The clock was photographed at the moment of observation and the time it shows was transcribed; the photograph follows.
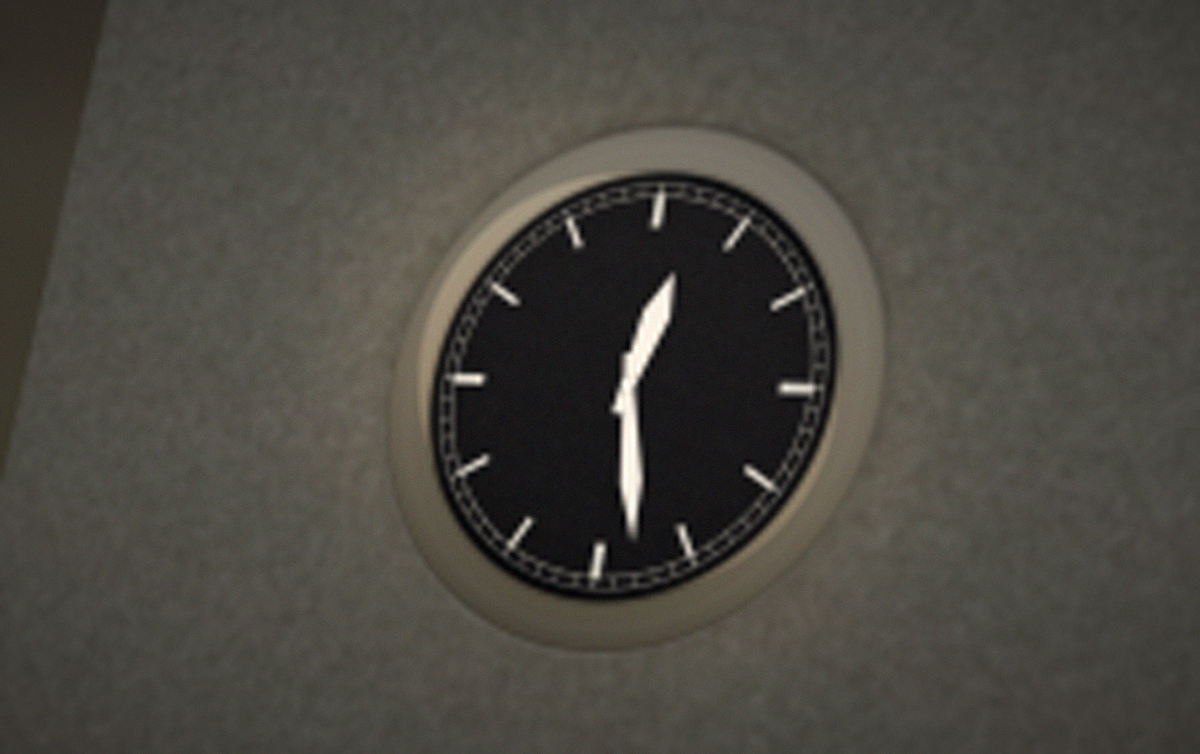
12:28
